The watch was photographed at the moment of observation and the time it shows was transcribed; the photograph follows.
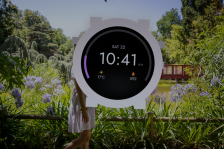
10:41
